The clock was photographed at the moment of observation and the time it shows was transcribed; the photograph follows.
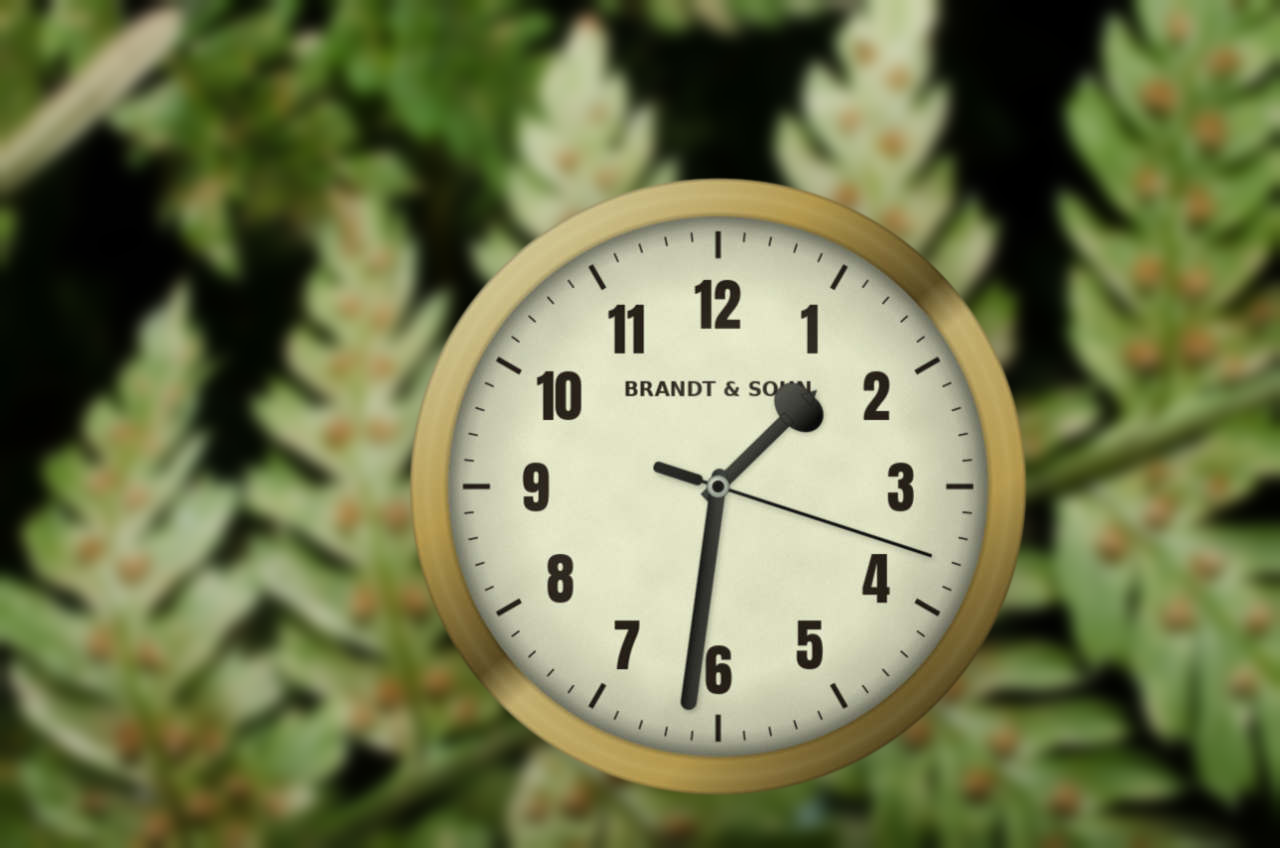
1:31:18
